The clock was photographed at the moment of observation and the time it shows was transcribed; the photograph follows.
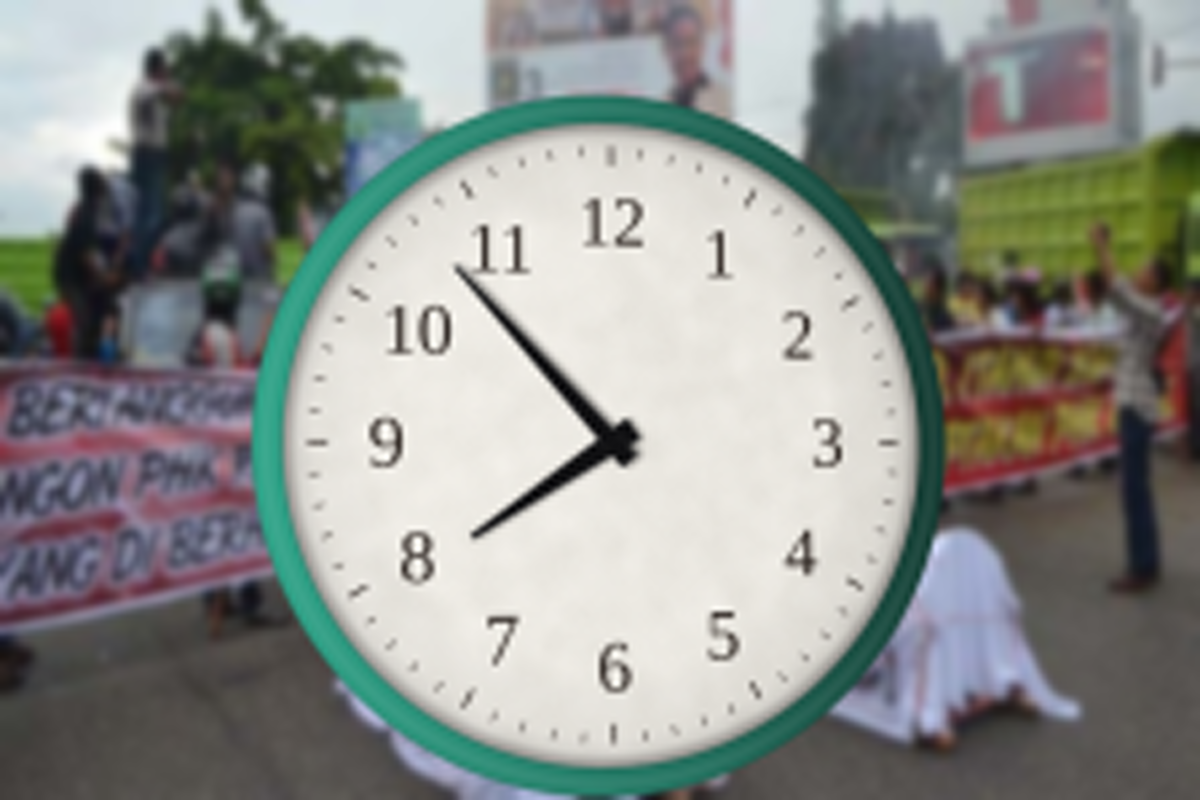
7:53
